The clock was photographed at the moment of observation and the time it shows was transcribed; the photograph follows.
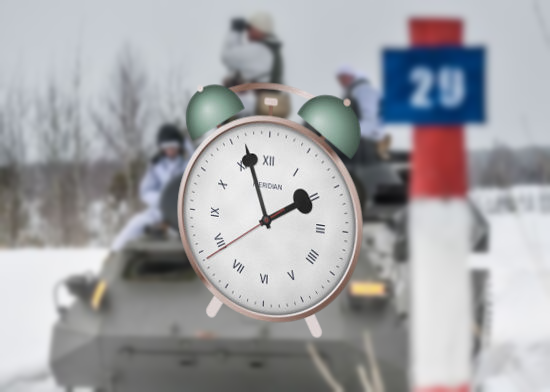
1:56:39
